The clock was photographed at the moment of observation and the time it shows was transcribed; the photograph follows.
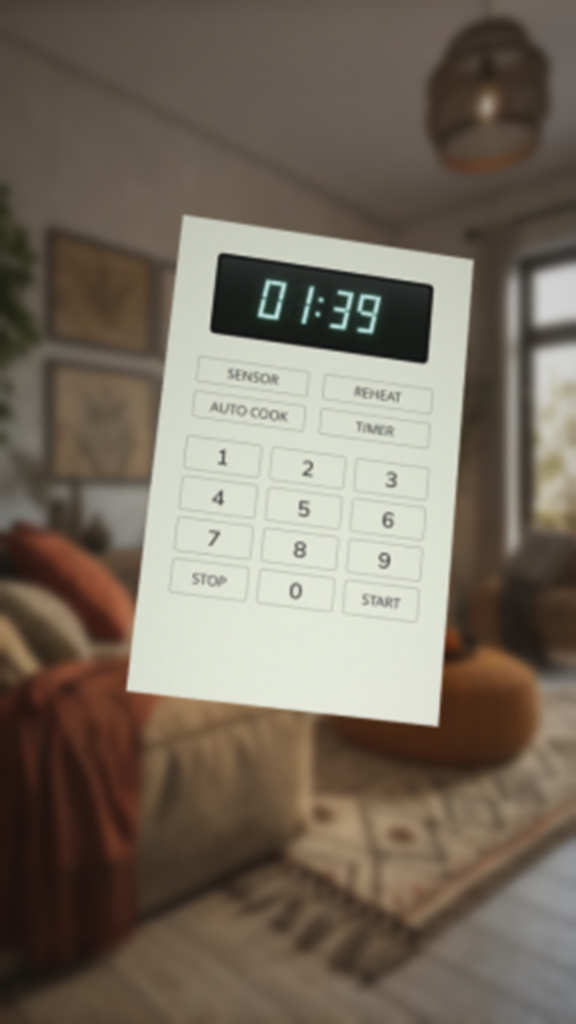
1:39
